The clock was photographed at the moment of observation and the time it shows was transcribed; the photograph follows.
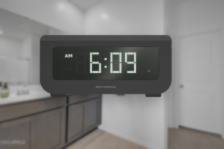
6:09
